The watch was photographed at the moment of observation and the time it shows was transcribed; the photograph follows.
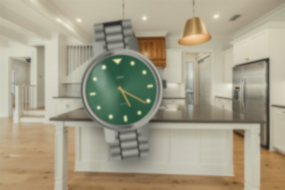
5:21
